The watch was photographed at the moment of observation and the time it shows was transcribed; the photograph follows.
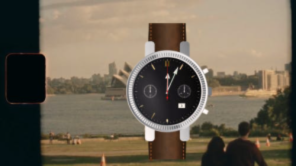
12:04
